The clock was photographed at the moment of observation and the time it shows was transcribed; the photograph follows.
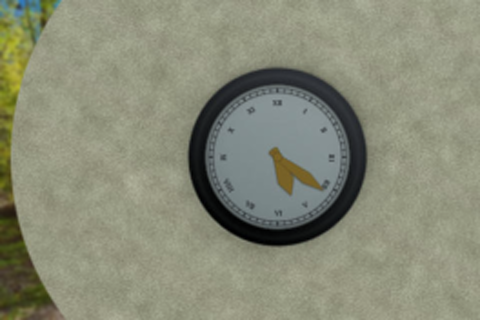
5:21
